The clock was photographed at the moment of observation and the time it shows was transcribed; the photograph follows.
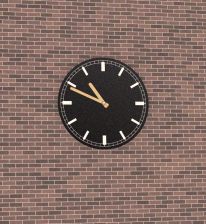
10:49
